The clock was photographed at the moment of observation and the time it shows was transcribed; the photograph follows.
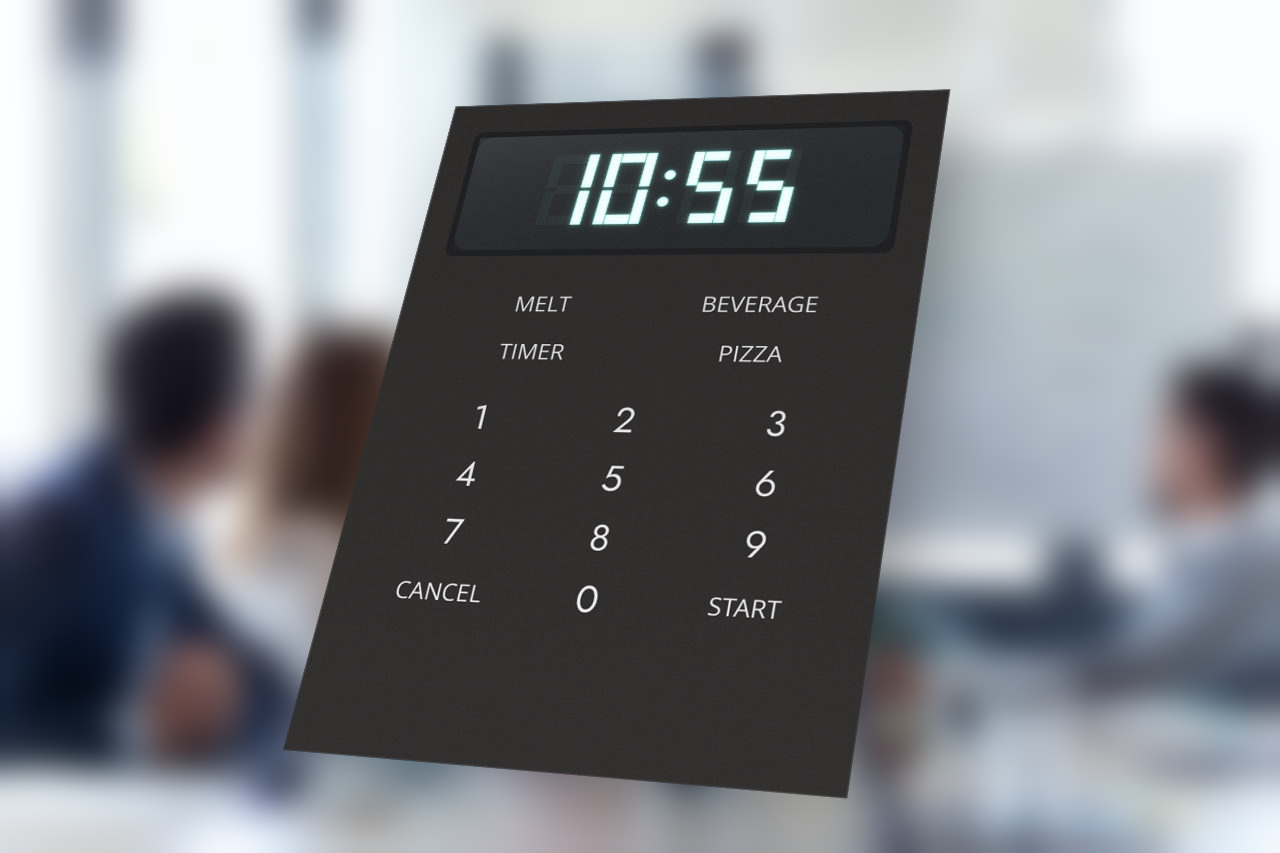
10:55
